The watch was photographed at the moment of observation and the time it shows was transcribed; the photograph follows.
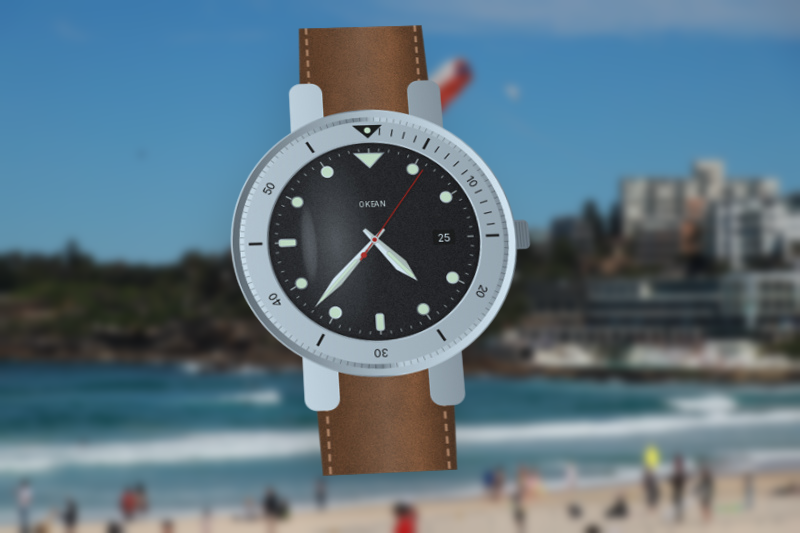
4:37:06
